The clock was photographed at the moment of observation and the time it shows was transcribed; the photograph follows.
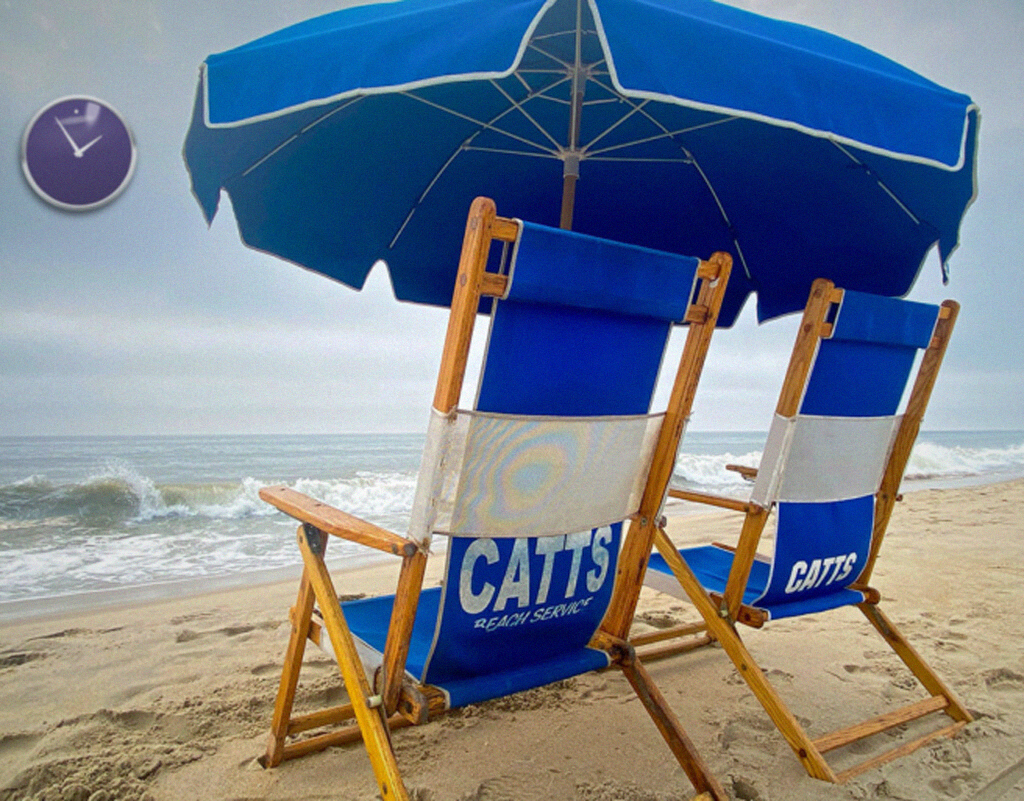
1:55
